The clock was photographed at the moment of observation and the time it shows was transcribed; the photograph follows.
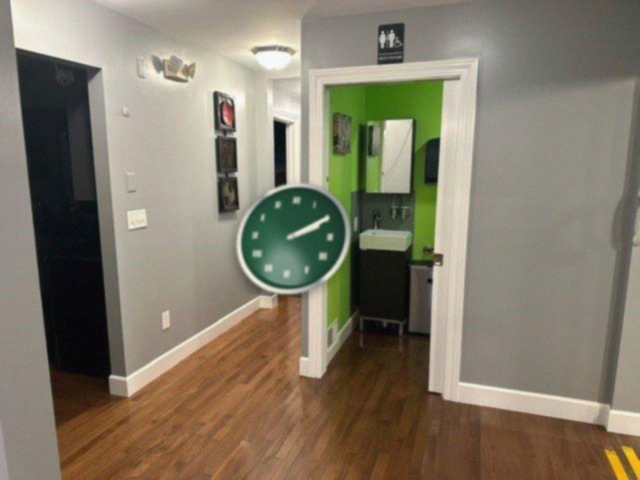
2:10
